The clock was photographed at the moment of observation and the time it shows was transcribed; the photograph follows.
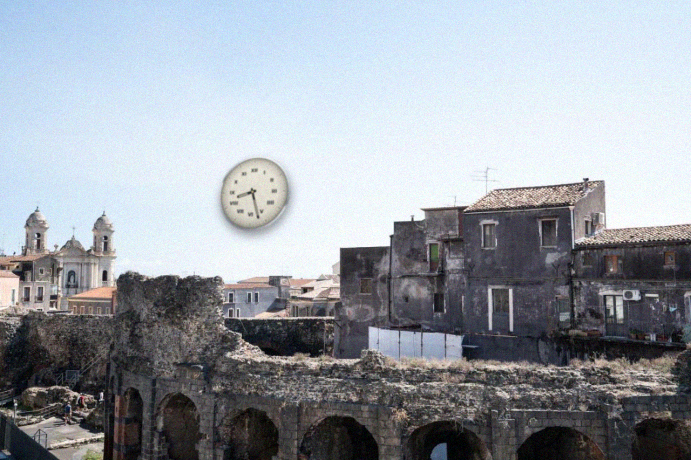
8:27
